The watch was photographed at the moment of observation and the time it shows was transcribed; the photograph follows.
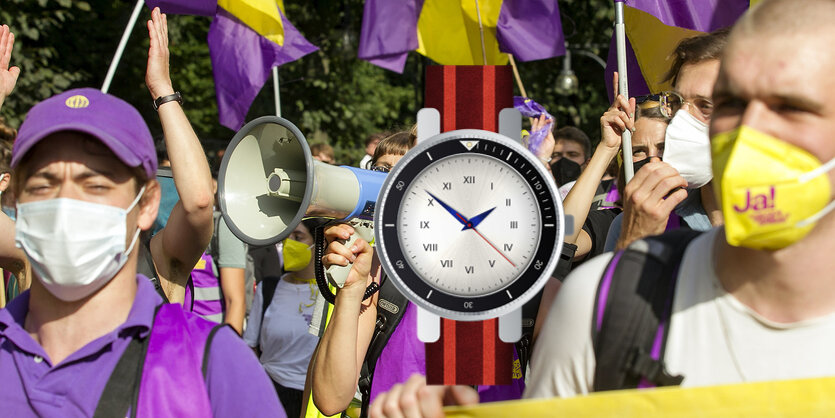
1:51:22
